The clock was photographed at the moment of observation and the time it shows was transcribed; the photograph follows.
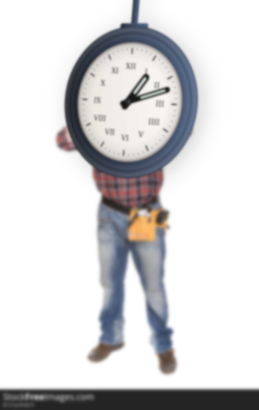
1:12
